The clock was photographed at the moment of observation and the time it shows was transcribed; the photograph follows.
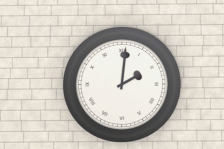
2:01
